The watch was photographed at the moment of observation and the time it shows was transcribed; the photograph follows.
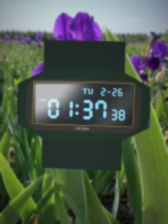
1:37:38
